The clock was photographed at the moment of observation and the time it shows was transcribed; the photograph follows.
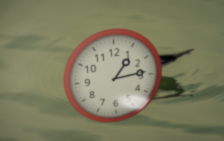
1:14
